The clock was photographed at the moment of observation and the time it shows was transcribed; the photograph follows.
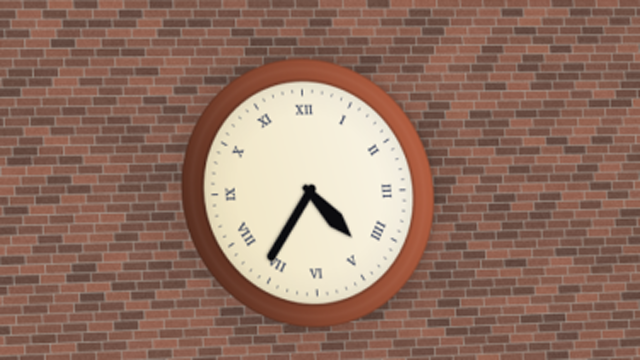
4:36
